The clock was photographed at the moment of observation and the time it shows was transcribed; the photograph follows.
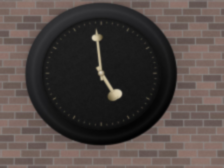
4:59
